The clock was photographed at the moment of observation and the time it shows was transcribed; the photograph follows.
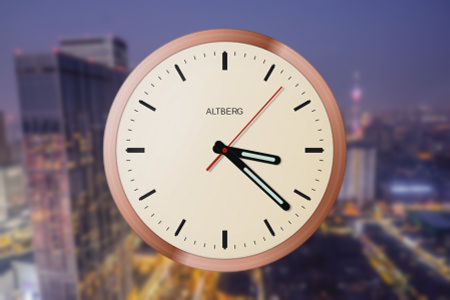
3:22:07
